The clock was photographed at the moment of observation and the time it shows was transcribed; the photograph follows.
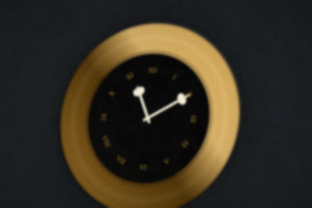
11:10
